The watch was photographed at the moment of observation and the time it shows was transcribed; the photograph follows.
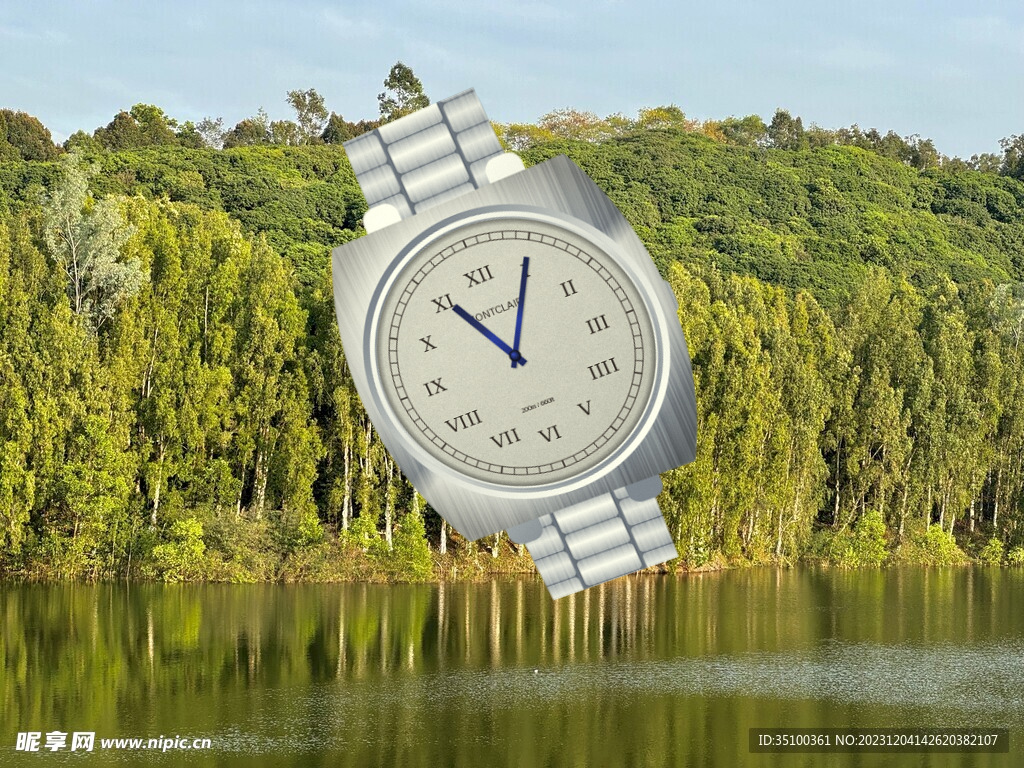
11:05
